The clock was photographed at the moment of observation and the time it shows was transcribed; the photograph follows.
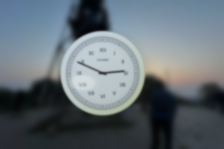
2:49
